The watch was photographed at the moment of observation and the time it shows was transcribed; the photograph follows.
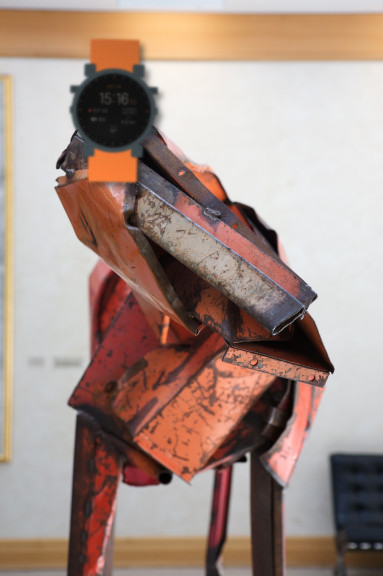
15:16
